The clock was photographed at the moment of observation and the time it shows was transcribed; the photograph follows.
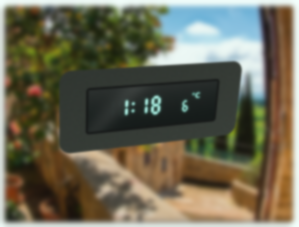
1:18
